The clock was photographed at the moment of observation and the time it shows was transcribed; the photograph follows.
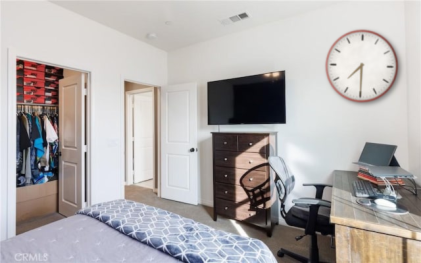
7:30
